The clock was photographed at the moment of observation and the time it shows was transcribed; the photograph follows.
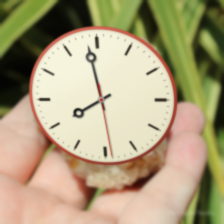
7:58:29
